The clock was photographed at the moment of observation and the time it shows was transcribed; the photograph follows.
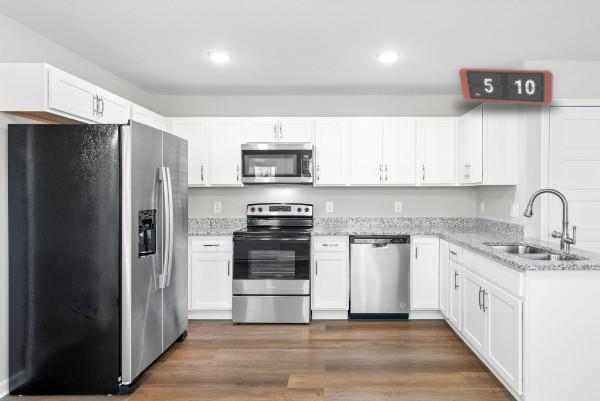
5:10
